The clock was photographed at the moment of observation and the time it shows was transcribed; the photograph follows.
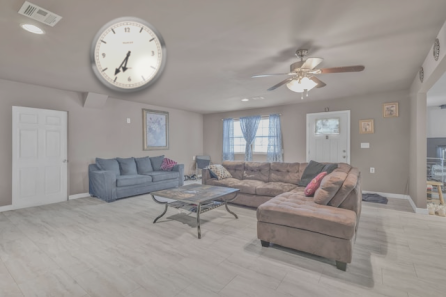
6:36
